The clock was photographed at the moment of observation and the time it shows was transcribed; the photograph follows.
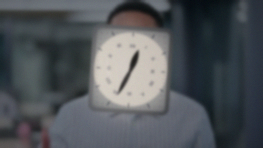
12:34
